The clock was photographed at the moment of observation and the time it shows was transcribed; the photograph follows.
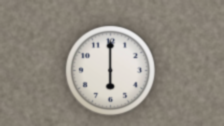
6:00
